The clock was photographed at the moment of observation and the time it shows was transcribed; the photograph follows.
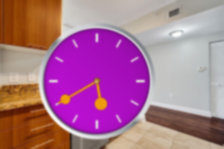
5:40
